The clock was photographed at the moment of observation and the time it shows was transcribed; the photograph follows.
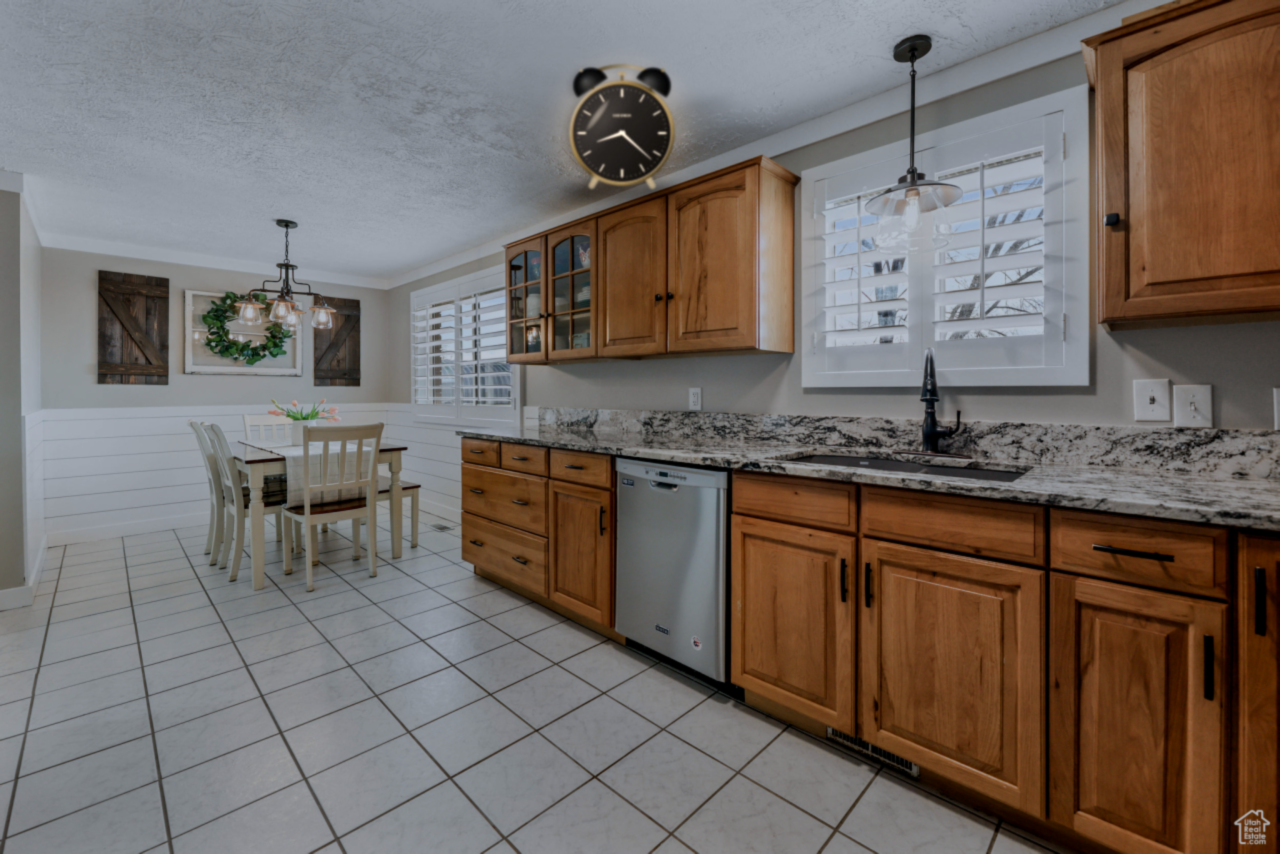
8:22
